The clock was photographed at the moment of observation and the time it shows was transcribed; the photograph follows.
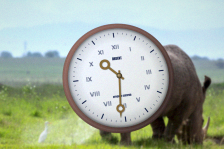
10:31
